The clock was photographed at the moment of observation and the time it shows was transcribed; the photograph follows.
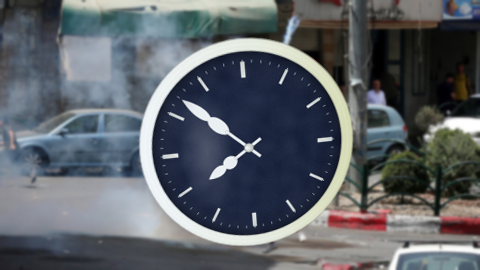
7:52
